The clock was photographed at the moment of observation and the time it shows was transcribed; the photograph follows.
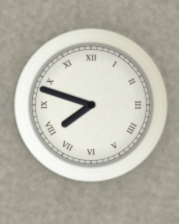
7:48
